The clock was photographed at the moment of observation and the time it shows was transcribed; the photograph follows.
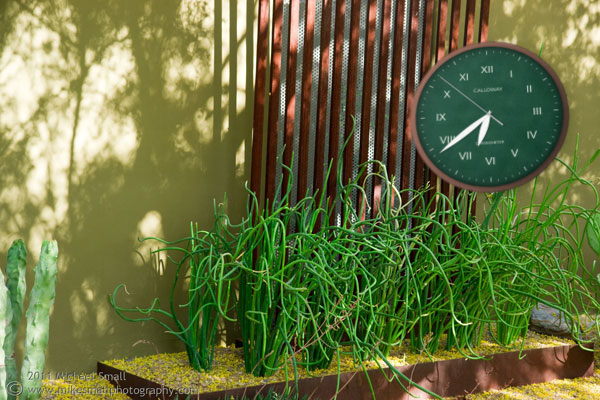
6:38:52
